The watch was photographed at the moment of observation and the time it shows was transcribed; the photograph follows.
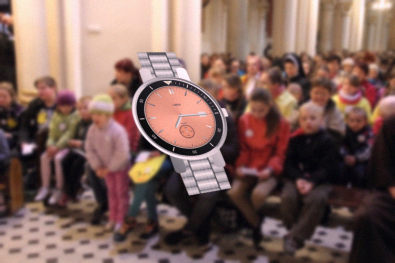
7:15
